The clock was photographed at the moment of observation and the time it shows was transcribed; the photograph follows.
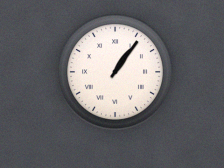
1:06
